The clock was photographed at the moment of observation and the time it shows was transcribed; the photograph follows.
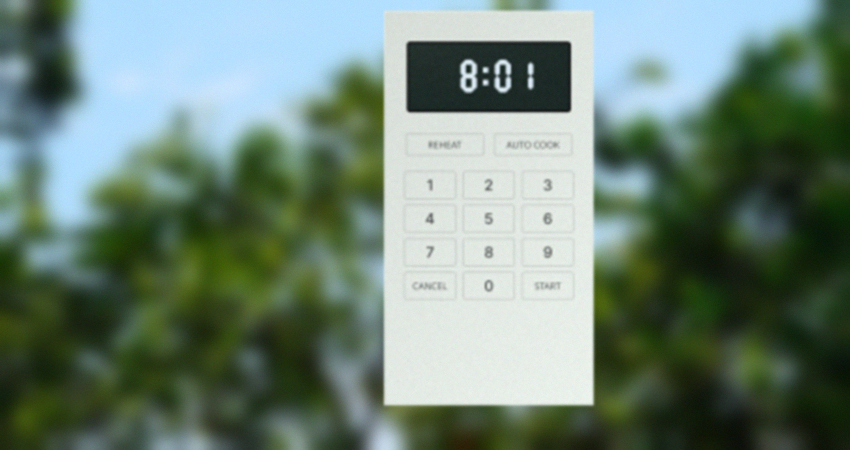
8:01
